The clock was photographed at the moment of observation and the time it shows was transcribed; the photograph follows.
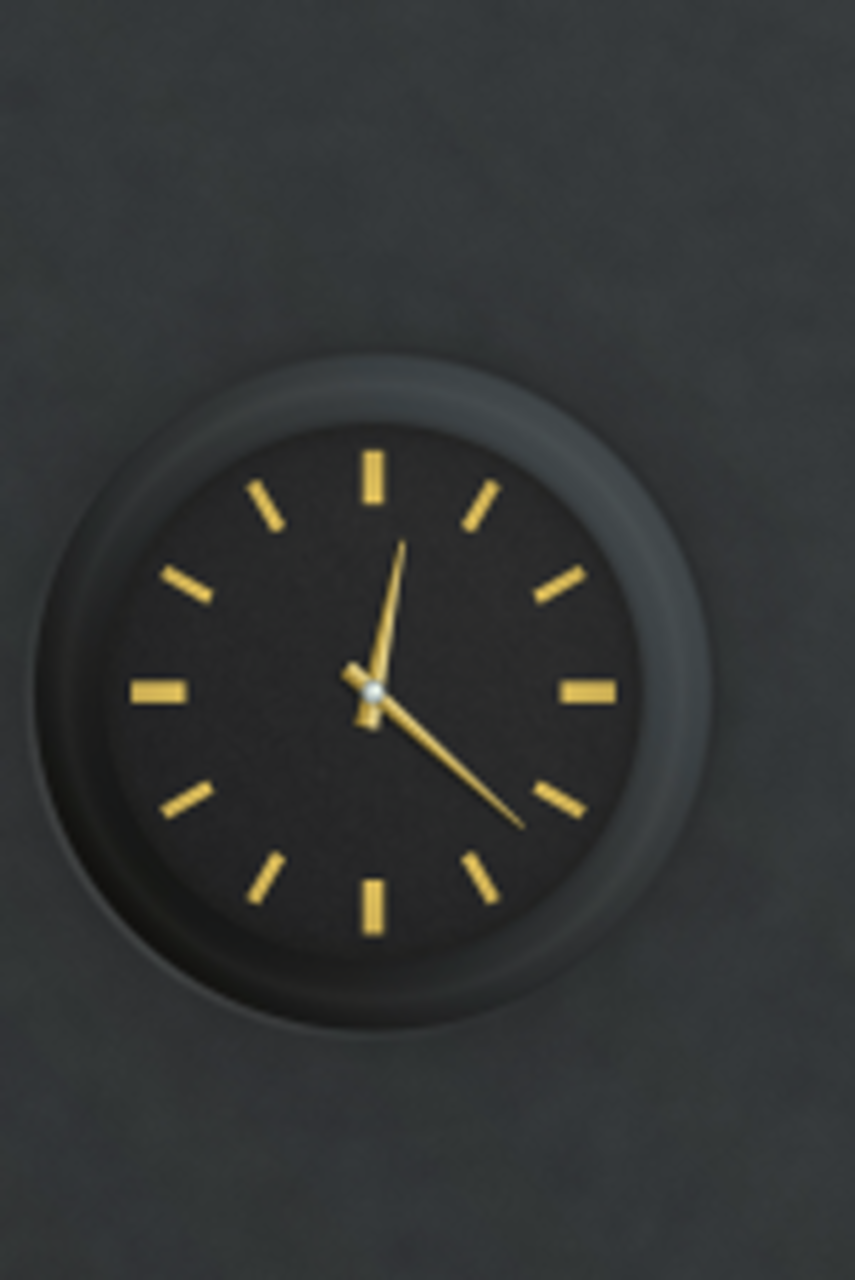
12:22
